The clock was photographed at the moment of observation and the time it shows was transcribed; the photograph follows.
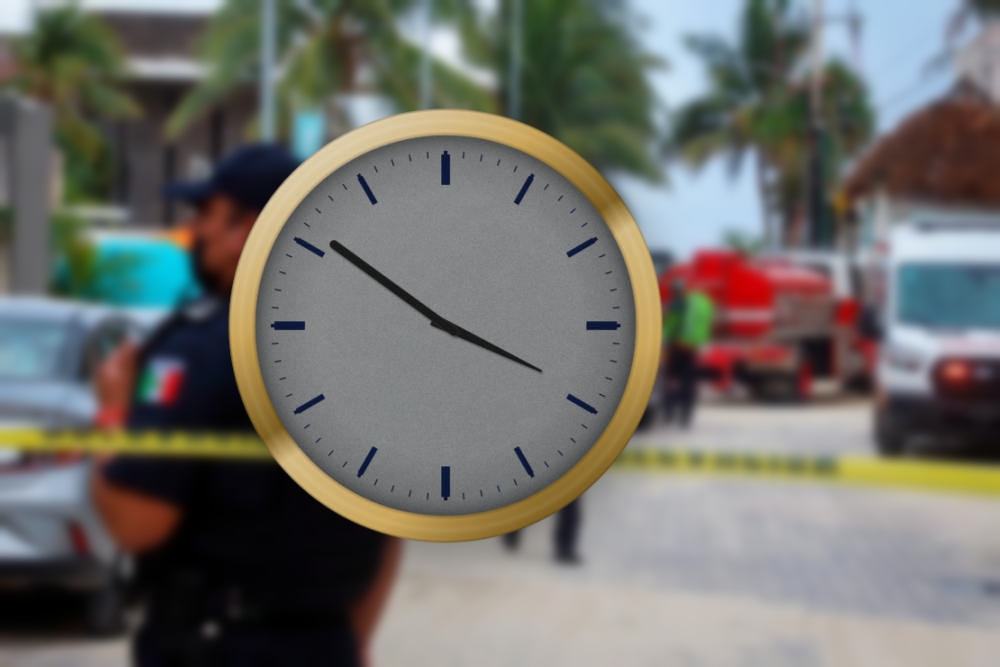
3:51
